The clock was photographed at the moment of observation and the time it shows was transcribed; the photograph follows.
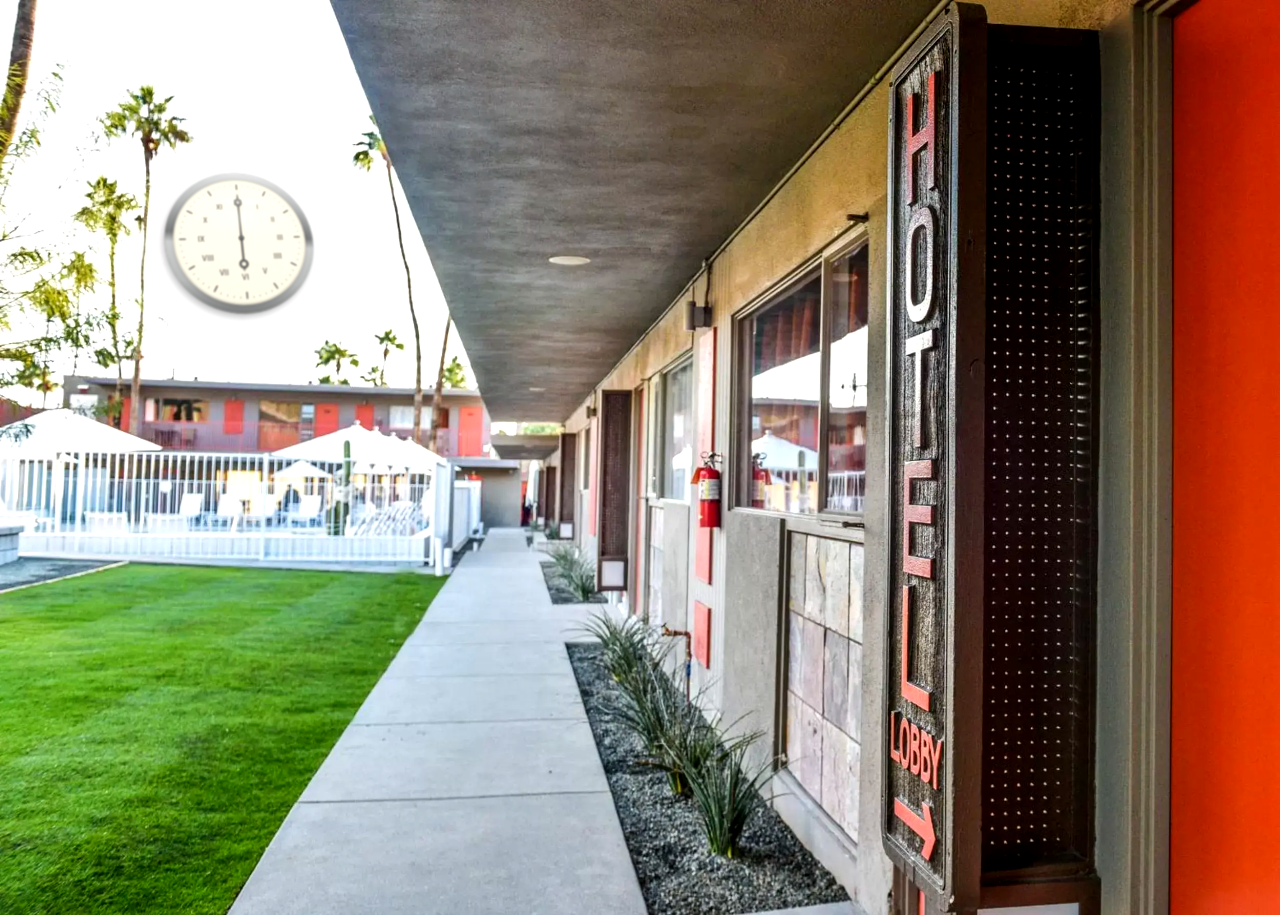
6:00
